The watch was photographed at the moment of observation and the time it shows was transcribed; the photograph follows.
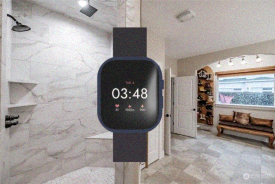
3:48
